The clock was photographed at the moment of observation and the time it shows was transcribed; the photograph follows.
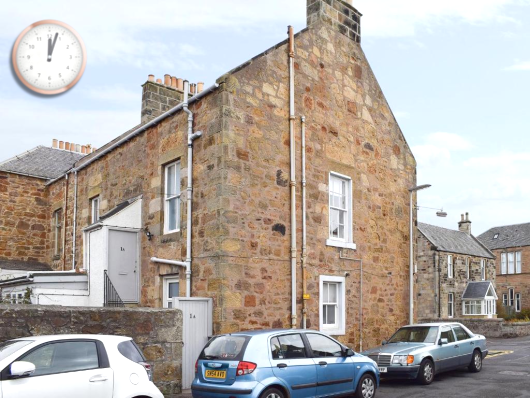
12:03
